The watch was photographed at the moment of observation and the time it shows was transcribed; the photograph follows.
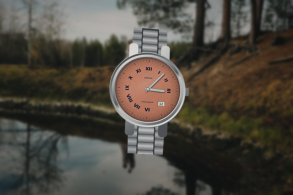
3:07
